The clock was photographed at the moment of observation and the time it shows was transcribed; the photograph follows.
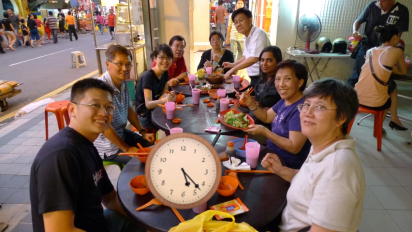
5:23
